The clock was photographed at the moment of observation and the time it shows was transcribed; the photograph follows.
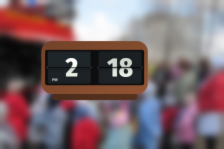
2:18
